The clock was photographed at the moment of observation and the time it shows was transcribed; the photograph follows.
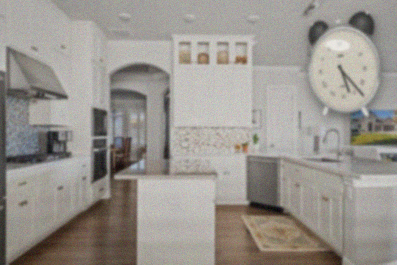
5:23
